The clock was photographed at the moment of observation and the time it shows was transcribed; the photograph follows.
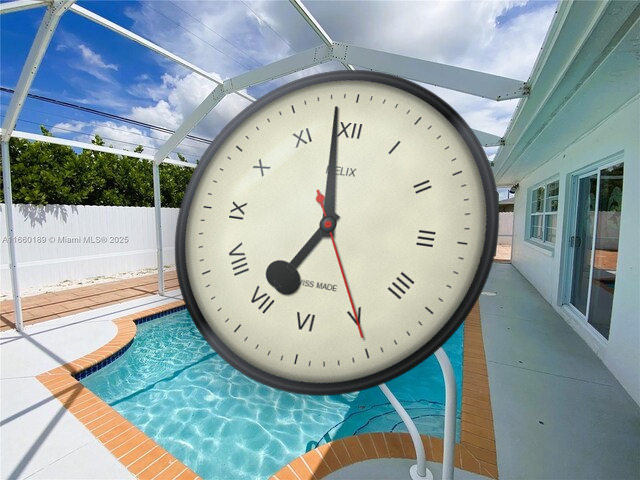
6:58:25
